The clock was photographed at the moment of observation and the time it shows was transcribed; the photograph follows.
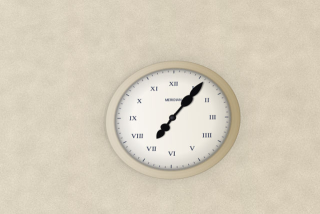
7:06
